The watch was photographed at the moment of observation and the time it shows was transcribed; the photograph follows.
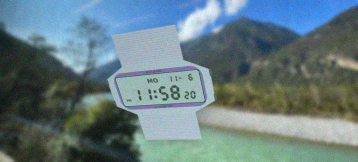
11:58:20
